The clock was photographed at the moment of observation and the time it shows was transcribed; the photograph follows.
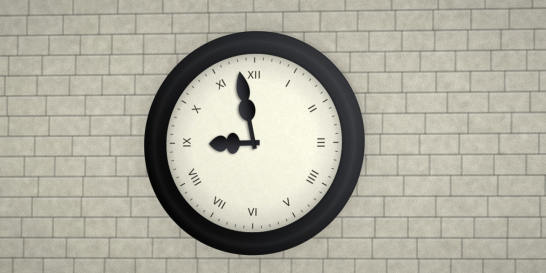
8:58
